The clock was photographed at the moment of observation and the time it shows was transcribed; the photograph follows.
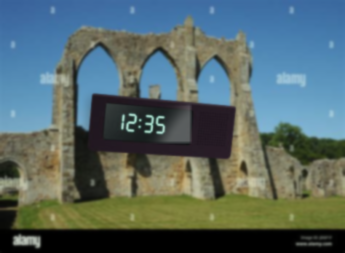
12:35
